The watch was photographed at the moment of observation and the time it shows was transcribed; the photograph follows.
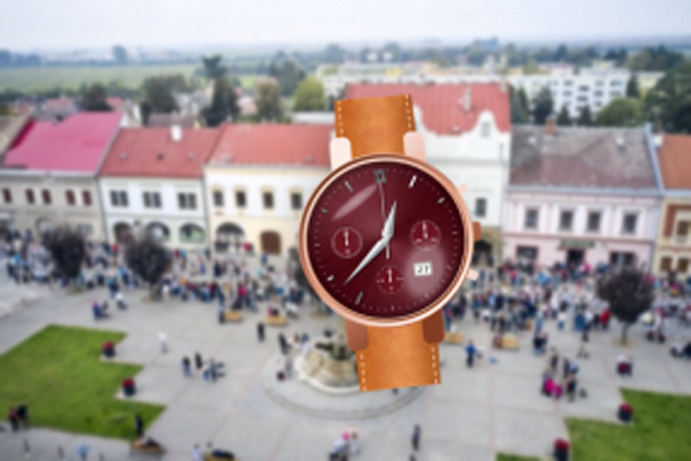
12:38
